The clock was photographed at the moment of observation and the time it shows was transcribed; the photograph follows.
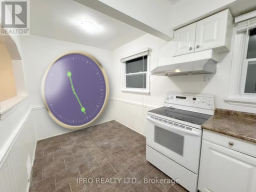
11:25
